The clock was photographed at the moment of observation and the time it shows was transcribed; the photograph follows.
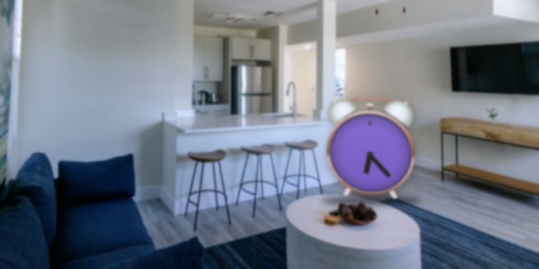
6:23
